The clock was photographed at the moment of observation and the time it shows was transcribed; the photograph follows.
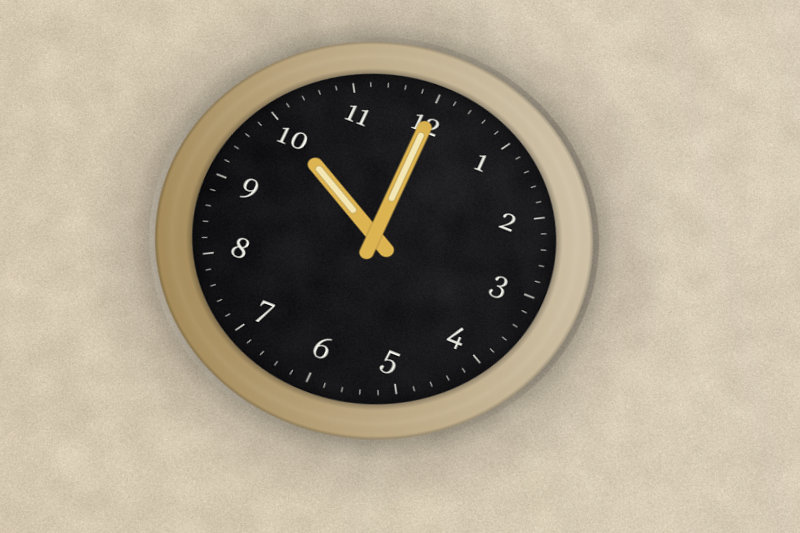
10:00
